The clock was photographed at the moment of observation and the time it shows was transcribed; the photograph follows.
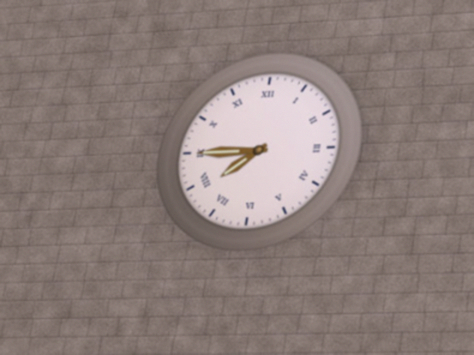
7:45
